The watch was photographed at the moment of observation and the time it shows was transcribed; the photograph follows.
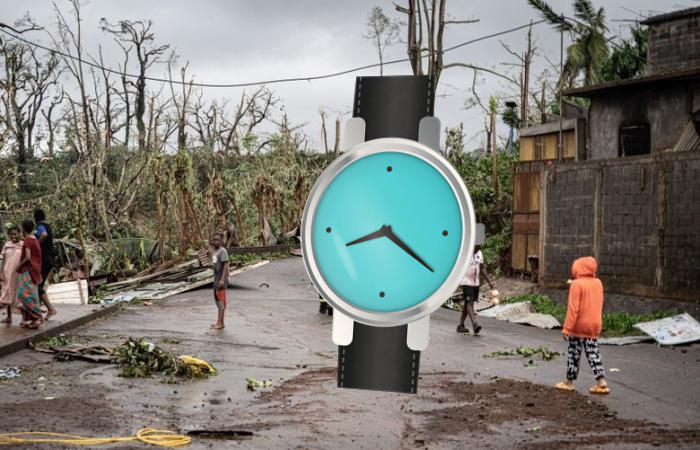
8:21
